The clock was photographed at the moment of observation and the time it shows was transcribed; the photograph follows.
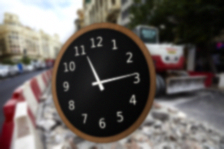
11:14
